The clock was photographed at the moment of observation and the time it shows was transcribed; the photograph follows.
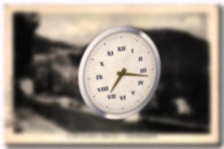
7:17
